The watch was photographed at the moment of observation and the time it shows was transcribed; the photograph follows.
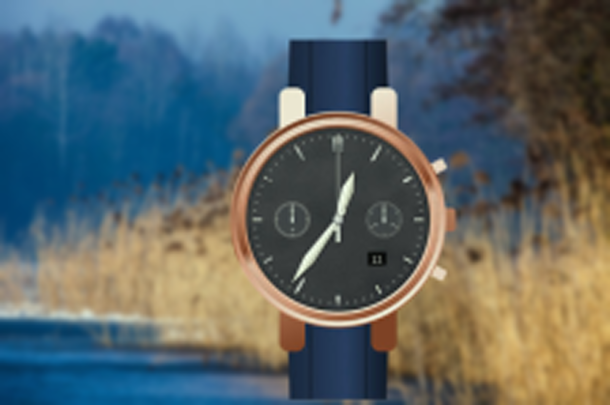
12:36
